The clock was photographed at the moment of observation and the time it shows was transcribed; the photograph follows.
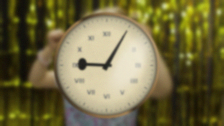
9:05
